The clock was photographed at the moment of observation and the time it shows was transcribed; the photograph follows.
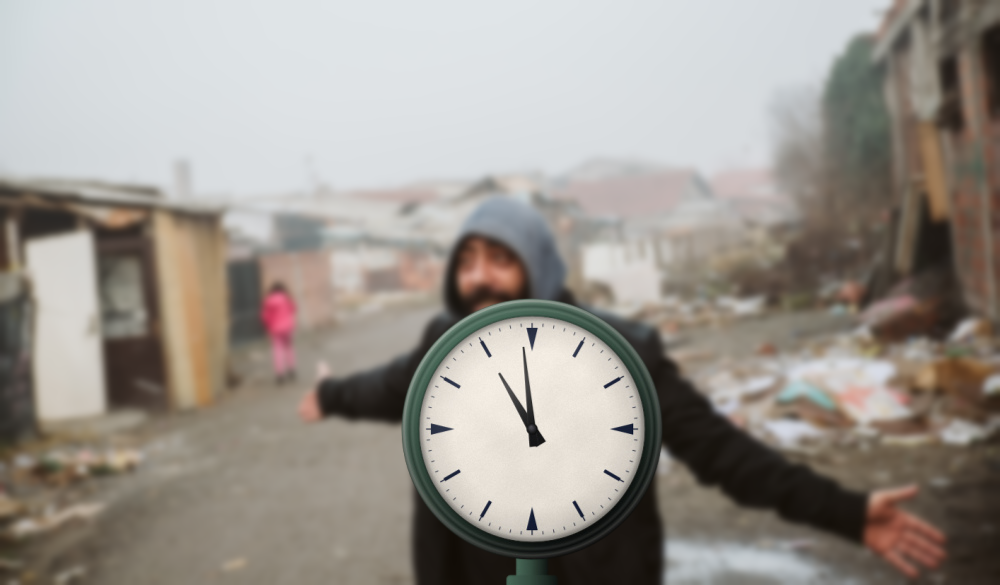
10:59
